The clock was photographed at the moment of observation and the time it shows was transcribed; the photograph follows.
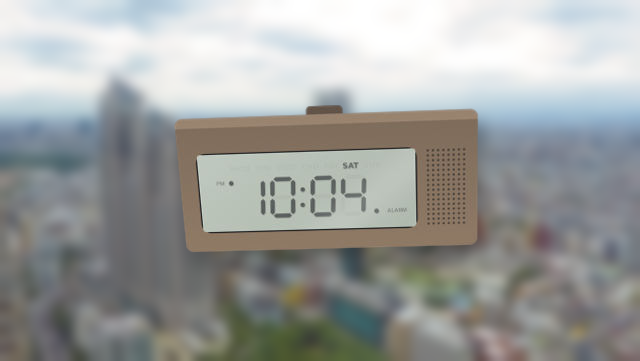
10:04
